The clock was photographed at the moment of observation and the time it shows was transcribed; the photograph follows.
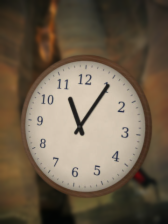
11:05
